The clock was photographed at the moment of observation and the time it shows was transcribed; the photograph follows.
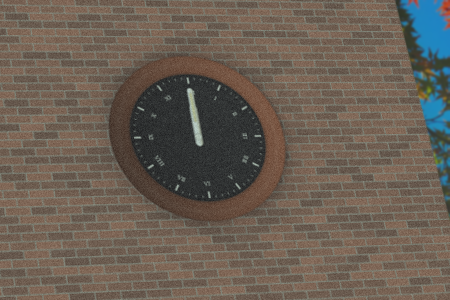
12:00
